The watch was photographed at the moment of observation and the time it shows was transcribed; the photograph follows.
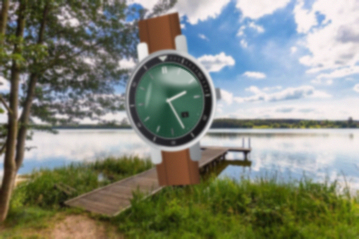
2:26
